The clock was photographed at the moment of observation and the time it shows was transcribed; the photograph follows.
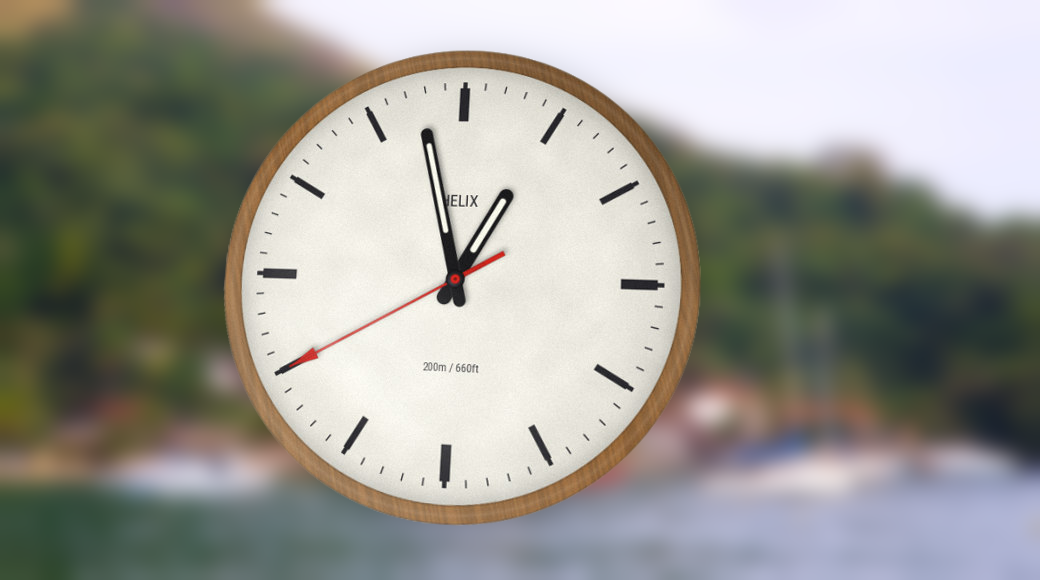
12:57:40
